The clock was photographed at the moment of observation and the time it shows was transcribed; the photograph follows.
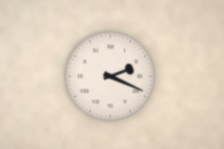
2:19
